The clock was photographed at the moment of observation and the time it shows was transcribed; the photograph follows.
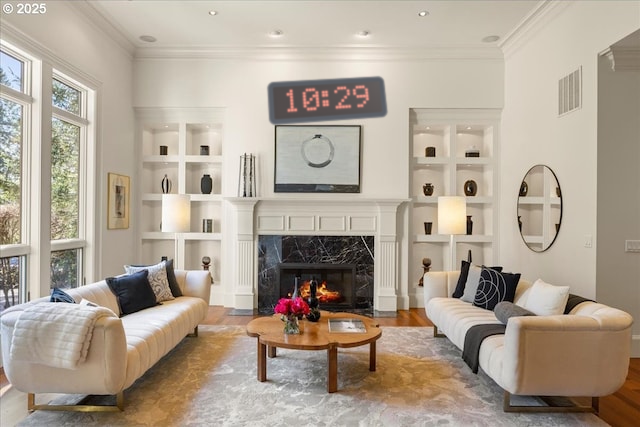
10:29
